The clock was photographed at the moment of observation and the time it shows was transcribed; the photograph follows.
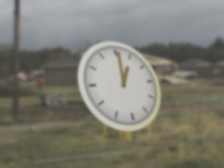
1:01
